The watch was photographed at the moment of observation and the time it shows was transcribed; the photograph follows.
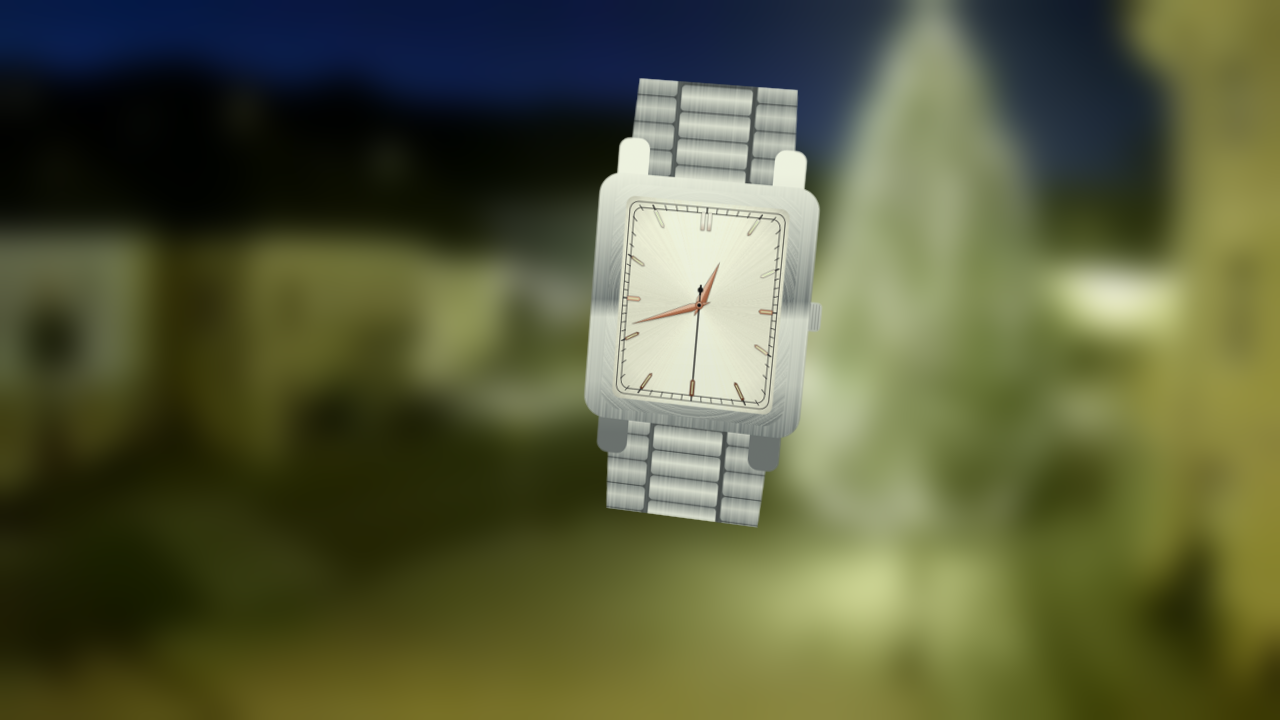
12:41:30
